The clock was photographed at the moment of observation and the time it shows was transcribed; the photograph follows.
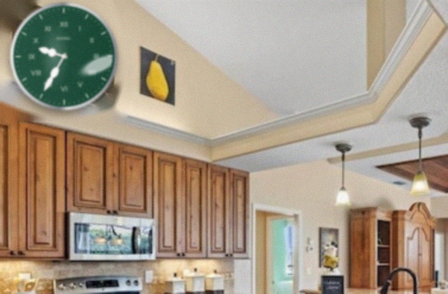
9:35
